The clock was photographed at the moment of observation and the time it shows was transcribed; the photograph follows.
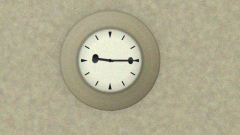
9:15
